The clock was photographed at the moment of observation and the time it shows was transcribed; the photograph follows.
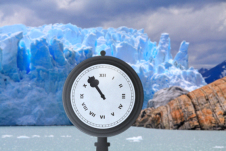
10:54
